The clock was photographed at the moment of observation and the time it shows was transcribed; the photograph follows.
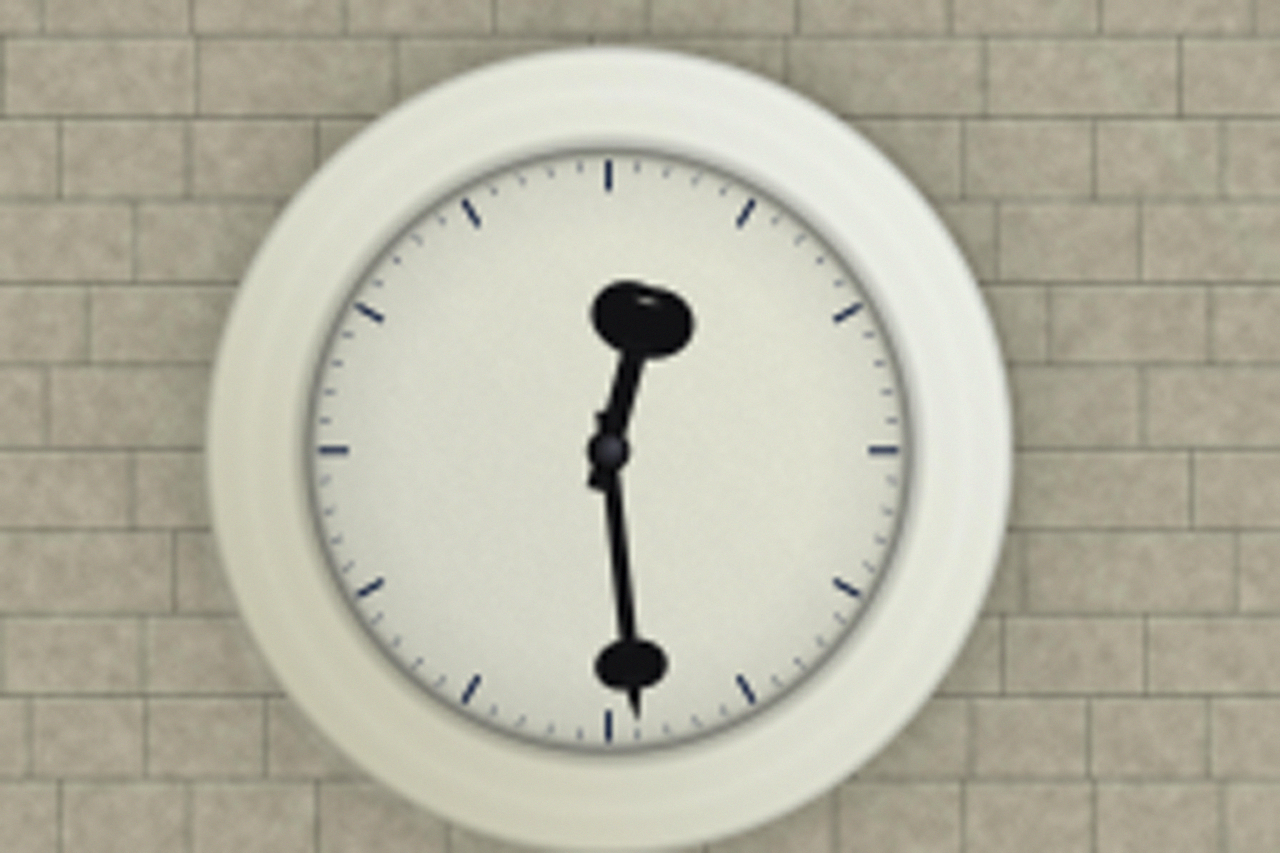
12:29
